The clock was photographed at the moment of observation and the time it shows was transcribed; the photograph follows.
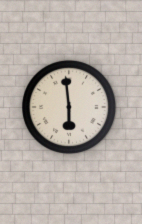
5:59
